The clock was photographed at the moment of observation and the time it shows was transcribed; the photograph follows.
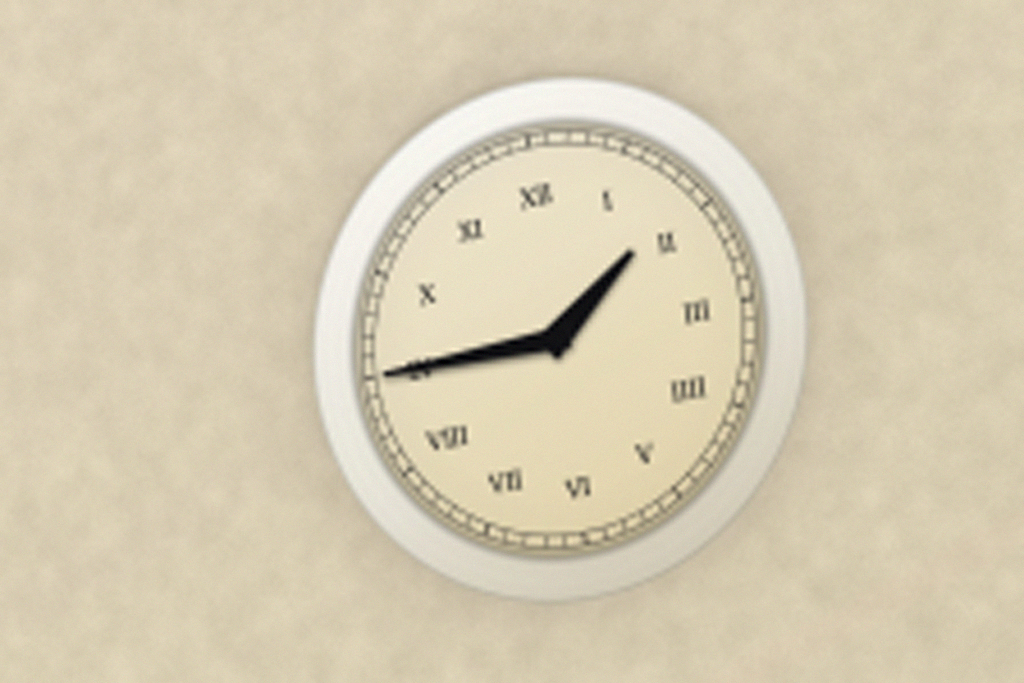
1:45
